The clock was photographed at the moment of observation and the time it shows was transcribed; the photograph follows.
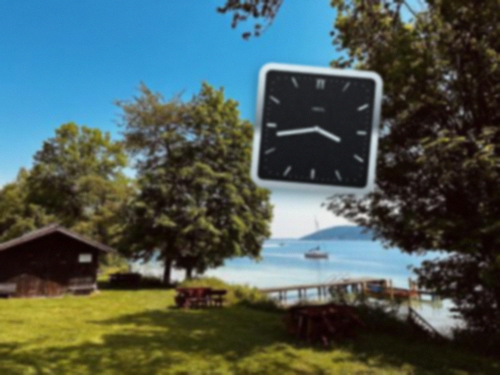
3:43
